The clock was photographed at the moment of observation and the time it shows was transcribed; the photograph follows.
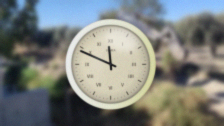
11:49
